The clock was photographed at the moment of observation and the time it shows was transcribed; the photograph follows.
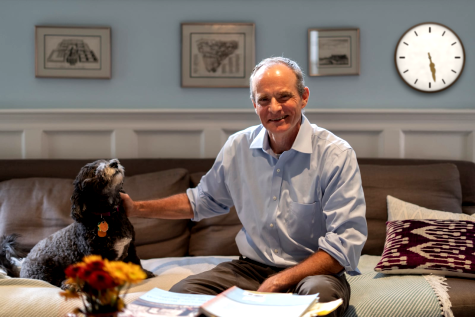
5:28
